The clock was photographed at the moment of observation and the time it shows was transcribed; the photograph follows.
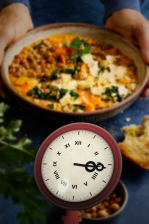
3:16
